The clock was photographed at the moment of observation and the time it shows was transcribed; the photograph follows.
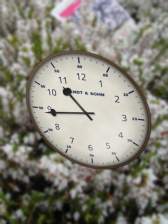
10:44
